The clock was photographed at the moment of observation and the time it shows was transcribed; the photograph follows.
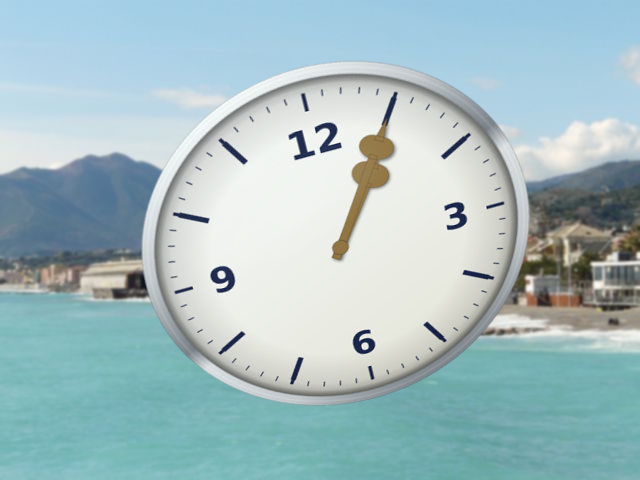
1:05
